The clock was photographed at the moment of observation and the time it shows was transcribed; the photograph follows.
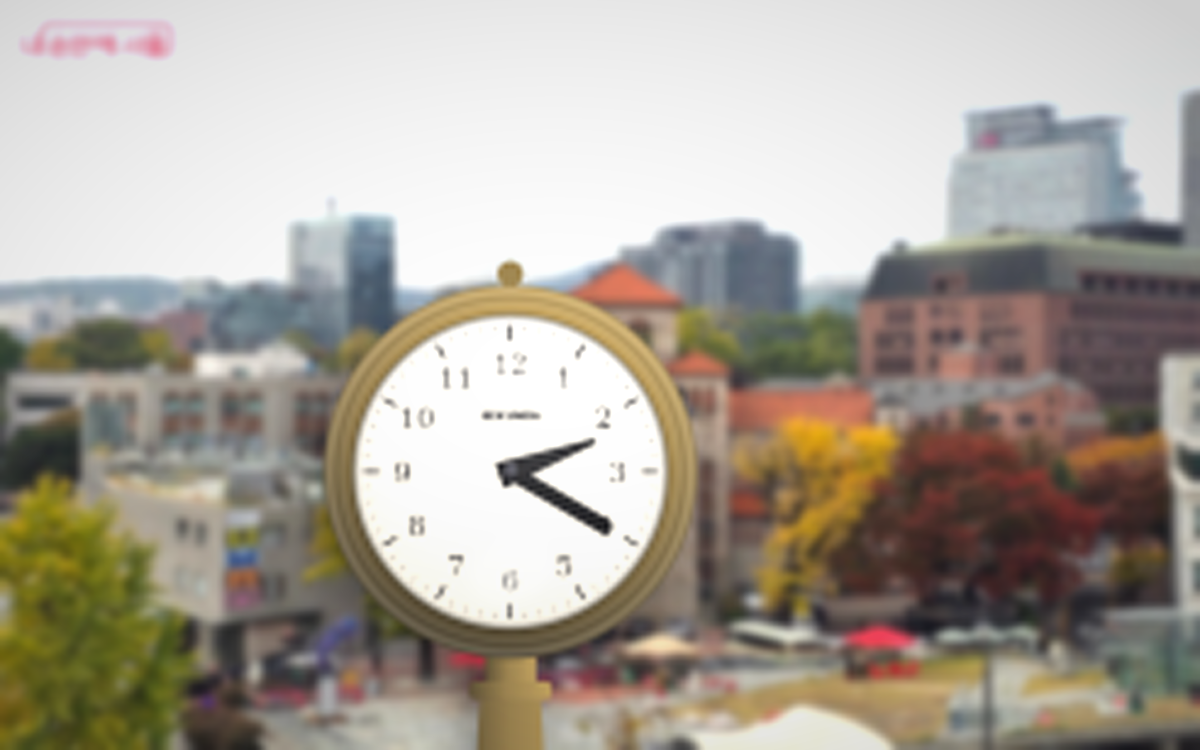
2:20
